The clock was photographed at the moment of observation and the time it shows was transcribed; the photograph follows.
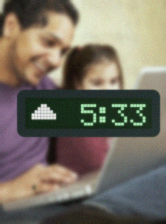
5:33
